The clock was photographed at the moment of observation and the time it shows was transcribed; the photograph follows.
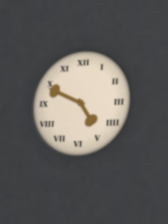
4:49
